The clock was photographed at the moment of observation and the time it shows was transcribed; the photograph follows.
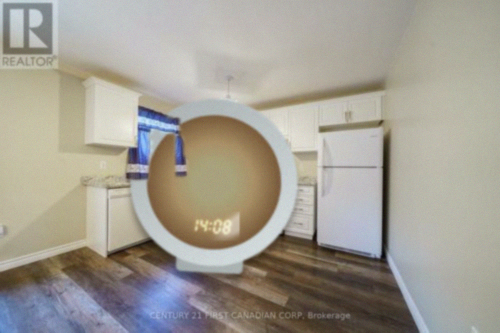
14:08
